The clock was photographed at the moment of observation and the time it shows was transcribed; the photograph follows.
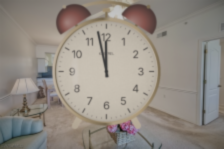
11:58
